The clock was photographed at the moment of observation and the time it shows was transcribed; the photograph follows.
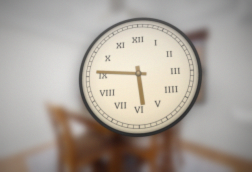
5:46
